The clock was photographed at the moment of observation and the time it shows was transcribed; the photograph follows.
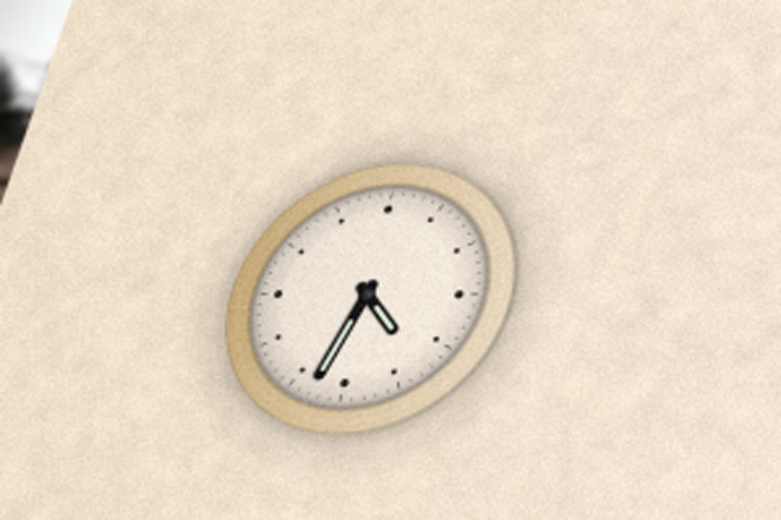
4:33
